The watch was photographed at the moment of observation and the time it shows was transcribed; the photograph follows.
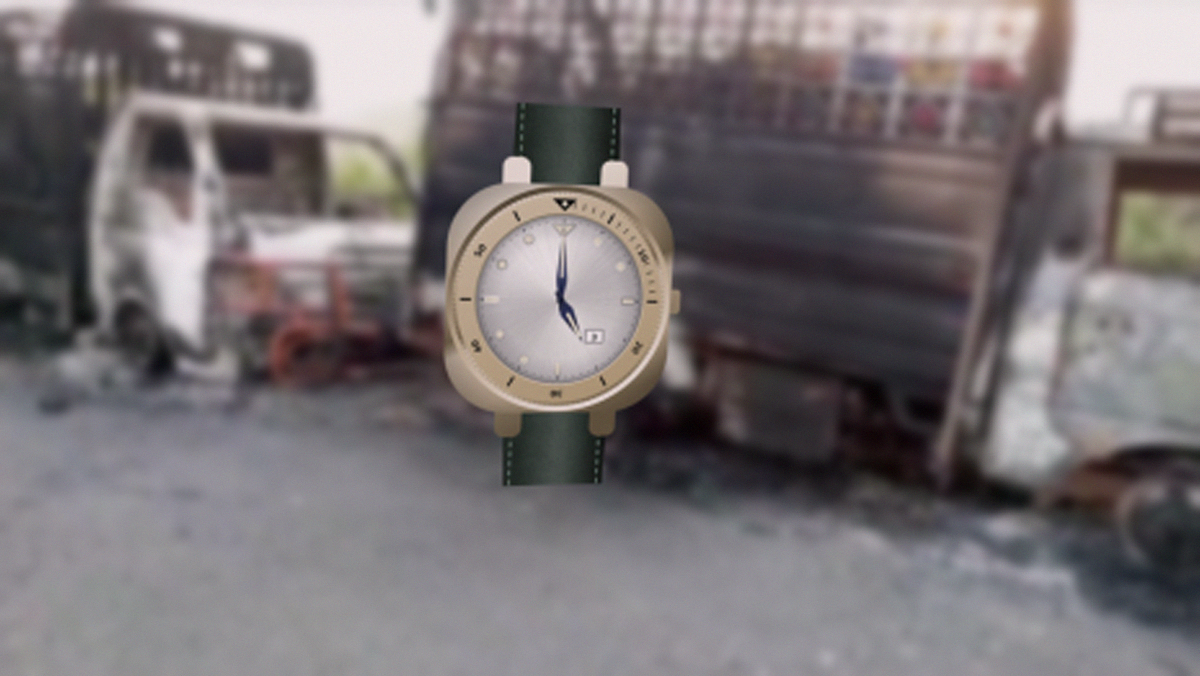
5:00
